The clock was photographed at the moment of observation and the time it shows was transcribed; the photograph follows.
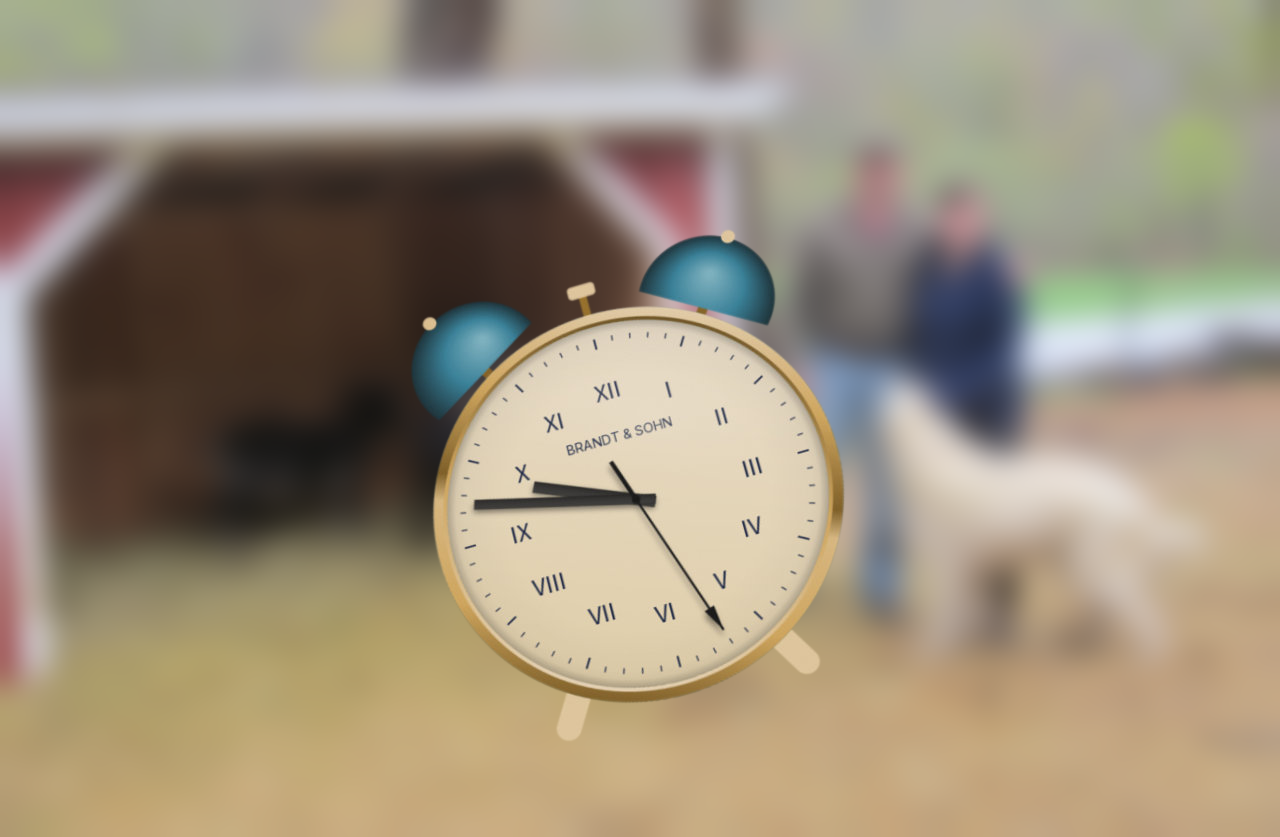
9:47:27
